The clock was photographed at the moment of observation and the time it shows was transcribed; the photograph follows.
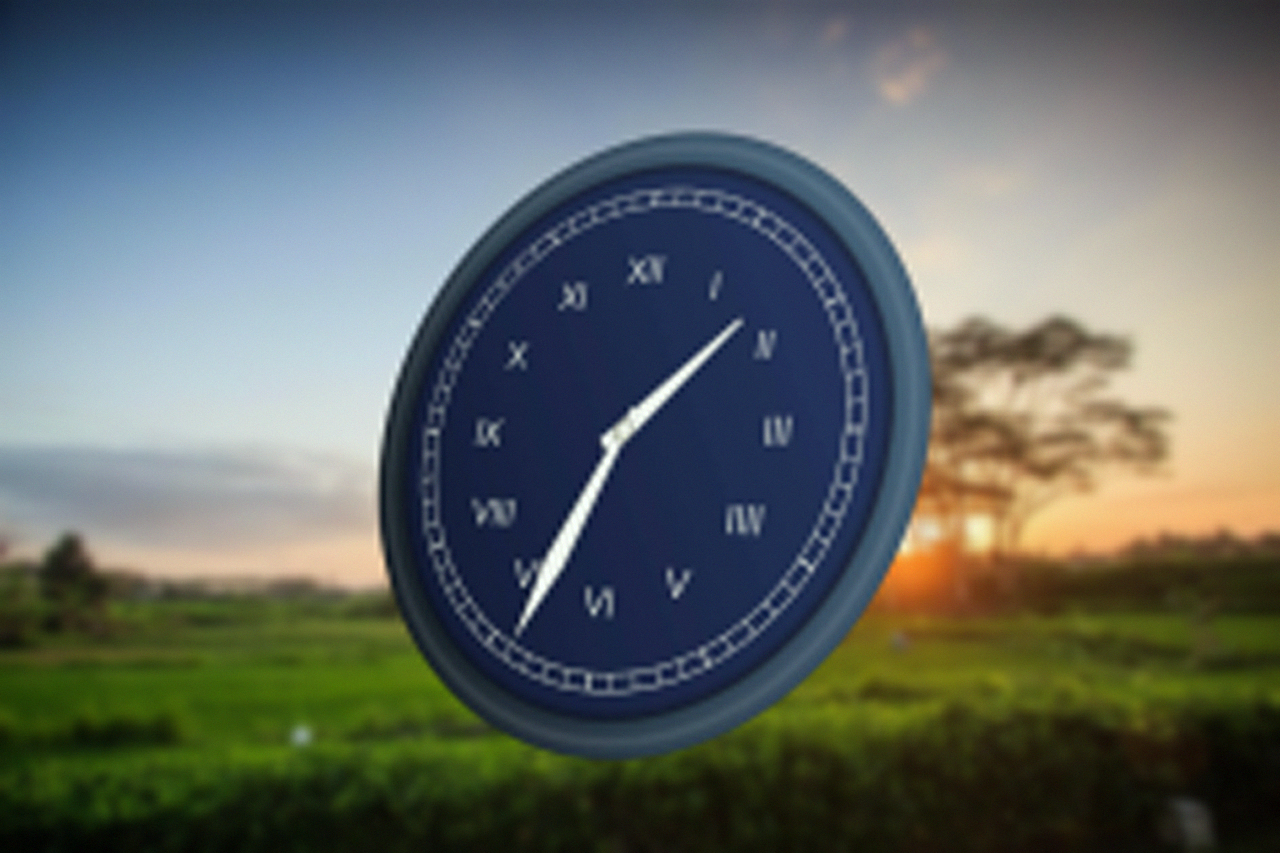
1:34
